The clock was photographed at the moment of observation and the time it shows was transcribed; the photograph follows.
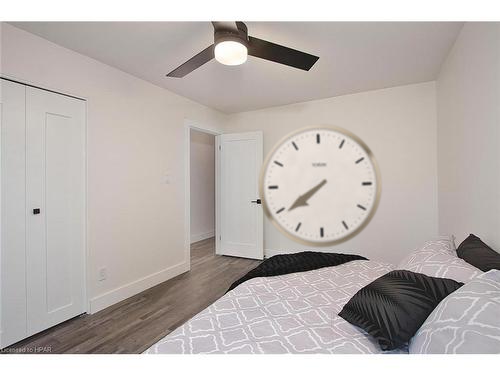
7:39
